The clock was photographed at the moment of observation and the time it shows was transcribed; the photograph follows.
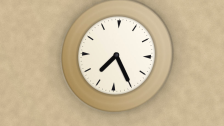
7:25
